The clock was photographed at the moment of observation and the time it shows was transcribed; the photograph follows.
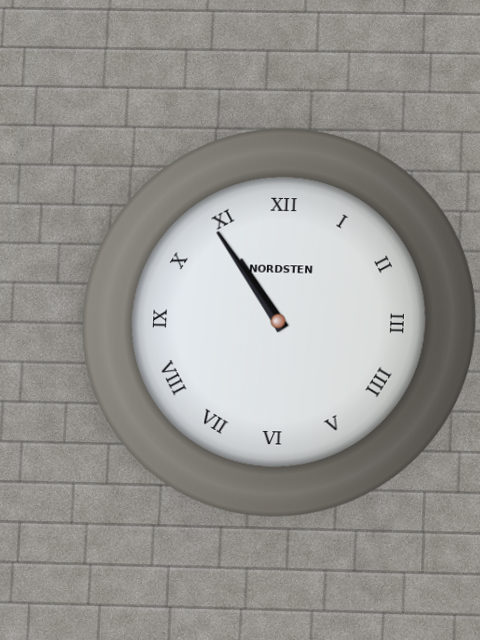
10:54
